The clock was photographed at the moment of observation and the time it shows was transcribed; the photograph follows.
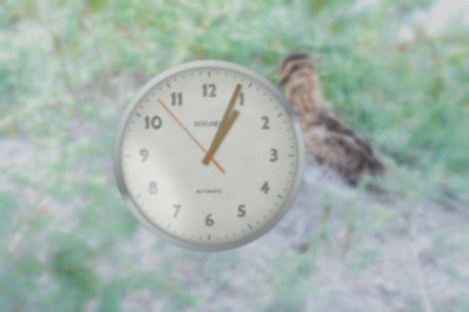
1:03:53
